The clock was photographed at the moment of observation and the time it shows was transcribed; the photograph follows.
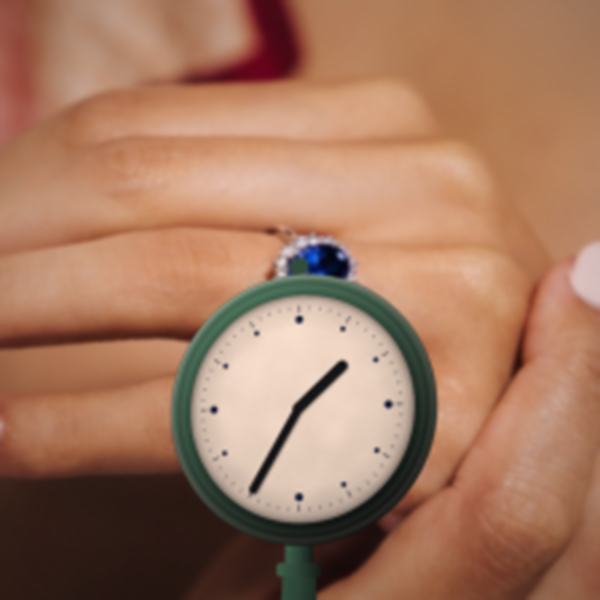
1:35
